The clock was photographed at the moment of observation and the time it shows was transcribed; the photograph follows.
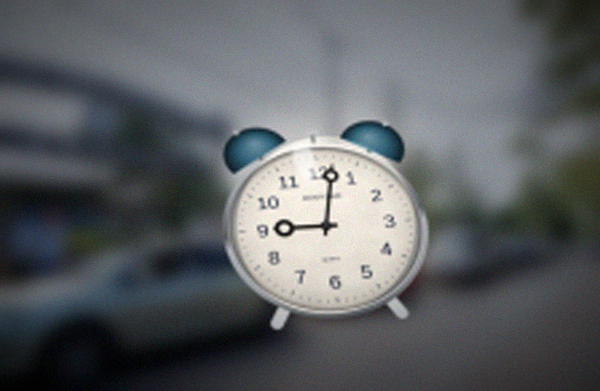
9:02
